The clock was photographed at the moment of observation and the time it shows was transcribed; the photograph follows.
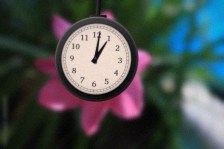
1:01
